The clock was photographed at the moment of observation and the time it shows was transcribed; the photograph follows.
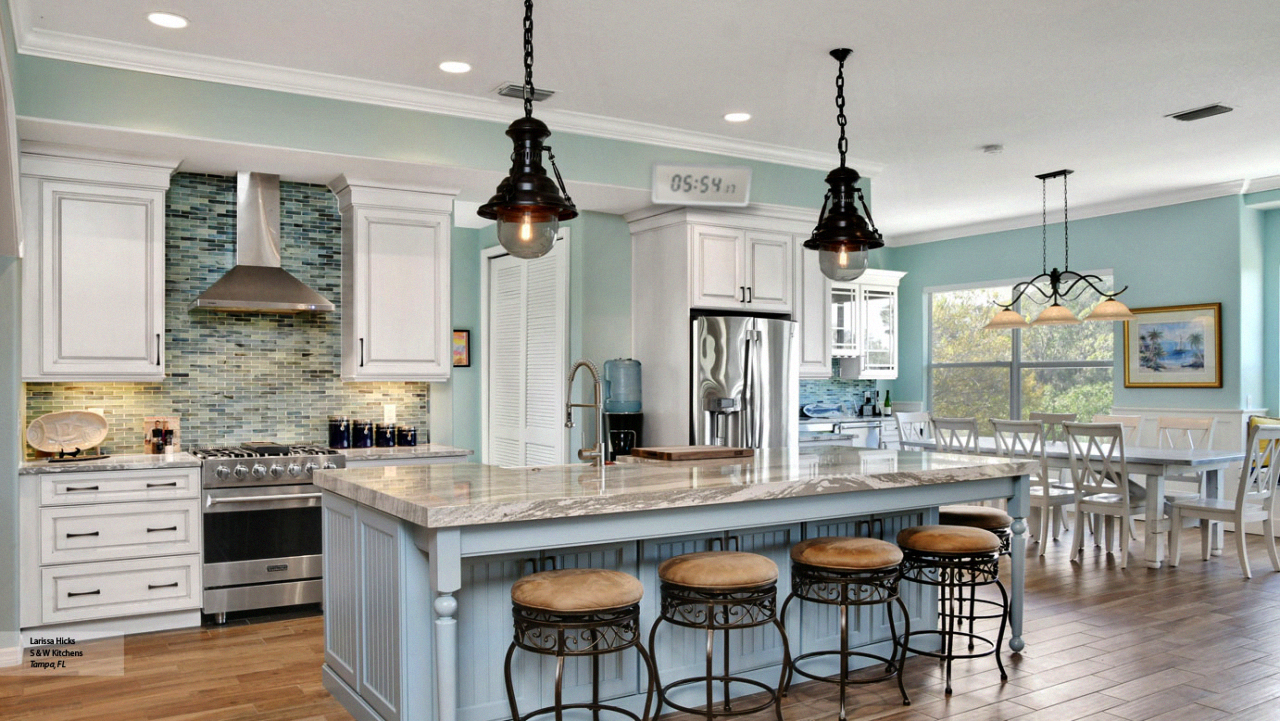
5:54
